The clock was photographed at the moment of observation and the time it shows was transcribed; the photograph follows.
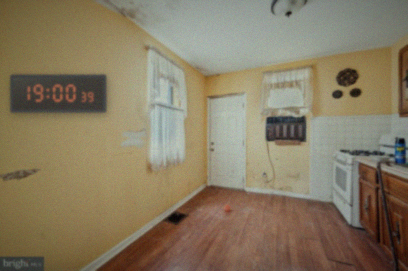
19:00
